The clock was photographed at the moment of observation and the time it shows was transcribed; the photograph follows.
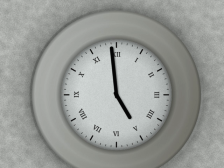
4:59
